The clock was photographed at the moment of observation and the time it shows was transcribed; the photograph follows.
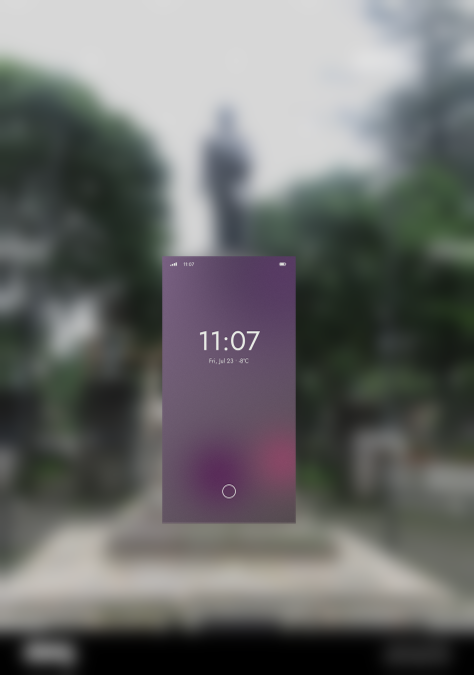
11:07
